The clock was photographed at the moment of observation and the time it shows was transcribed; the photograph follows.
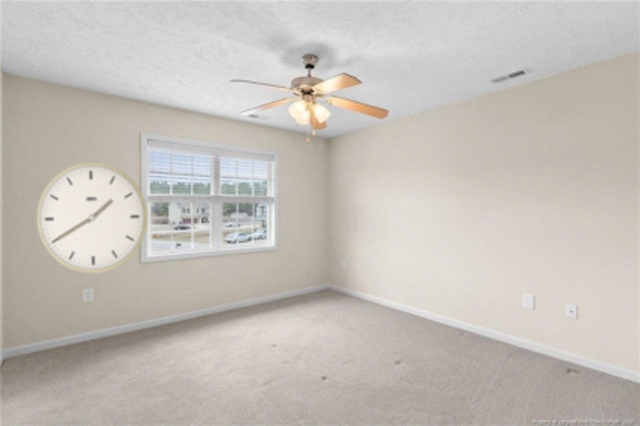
1:40
